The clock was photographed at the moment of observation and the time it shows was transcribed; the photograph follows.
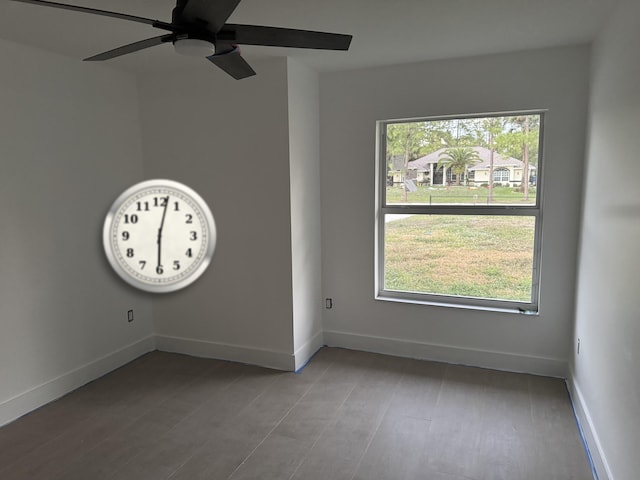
6:02
